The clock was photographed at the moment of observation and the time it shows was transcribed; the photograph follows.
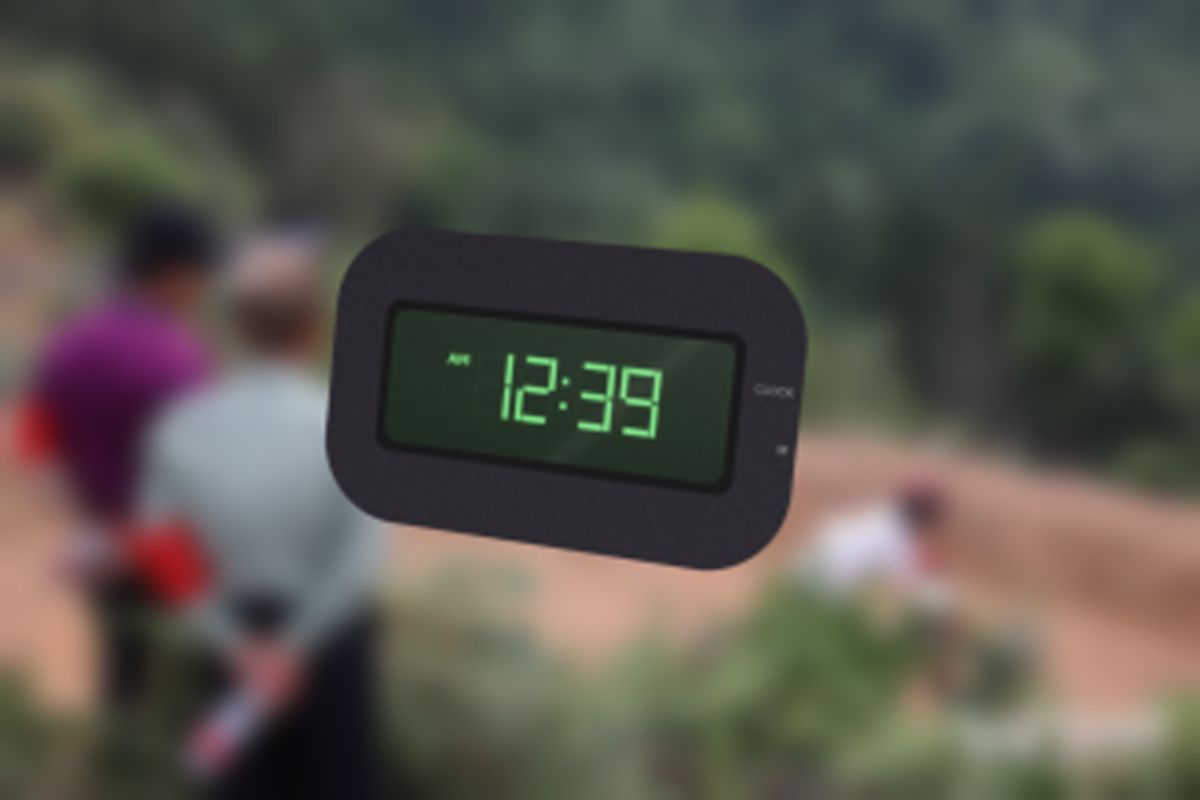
12:39
